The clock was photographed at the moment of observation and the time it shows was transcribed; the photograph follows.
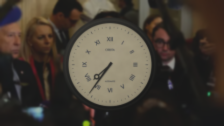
7:36
